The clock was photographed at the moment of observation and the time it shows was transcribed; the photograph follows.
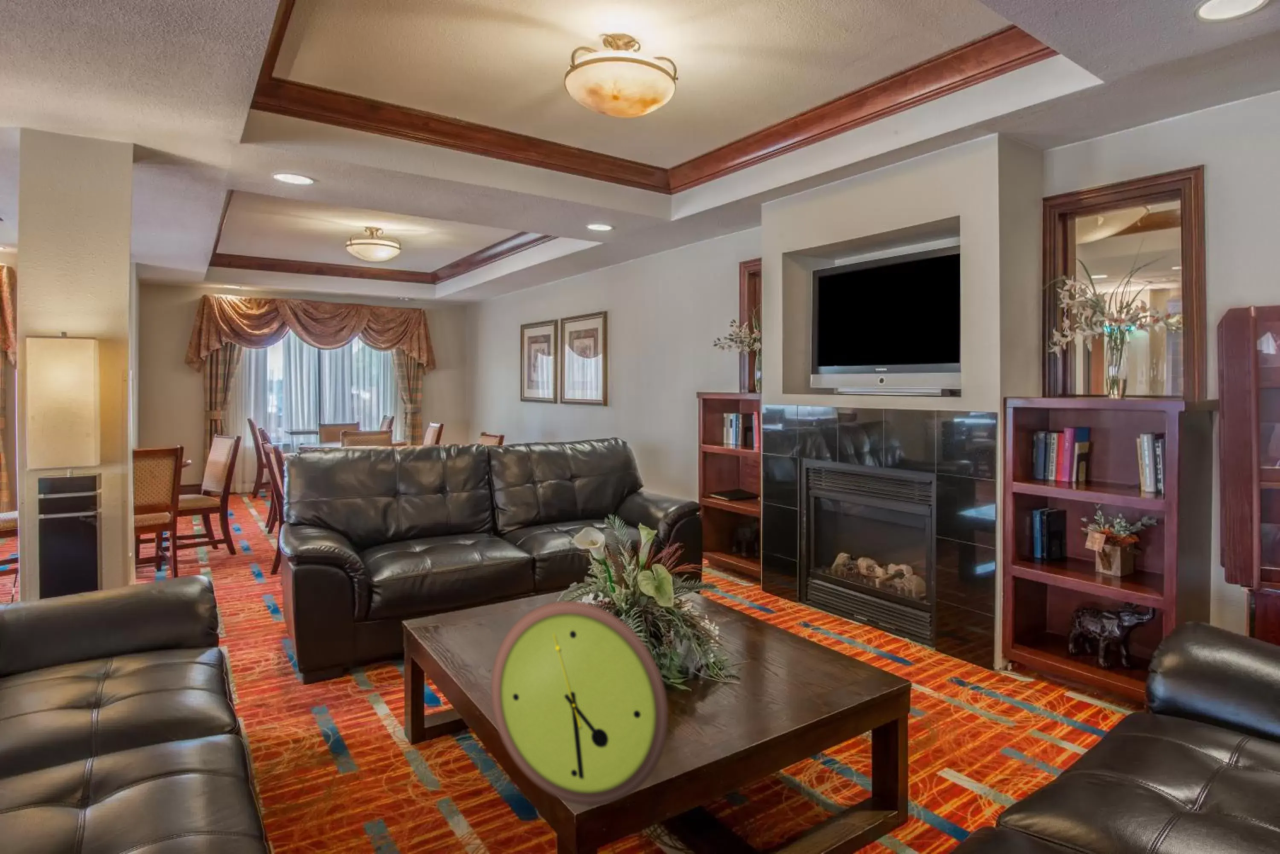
4:28:57
